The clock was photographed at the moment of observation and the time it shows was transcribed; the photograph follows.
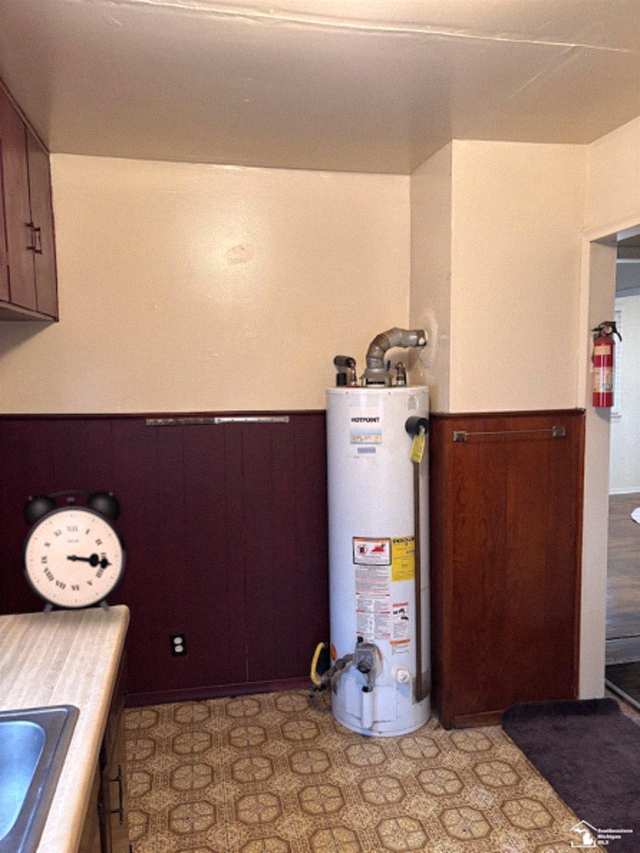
3:17
